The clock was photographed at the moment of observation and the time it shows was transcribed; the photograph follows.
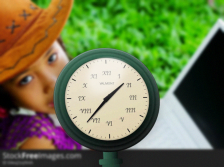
1:37
